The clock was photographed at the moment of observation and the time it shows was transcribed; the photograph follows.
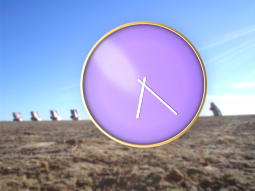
6:22
